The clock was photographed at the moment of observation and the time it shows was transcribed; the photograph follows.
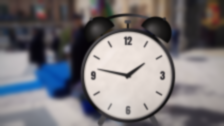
1:47
